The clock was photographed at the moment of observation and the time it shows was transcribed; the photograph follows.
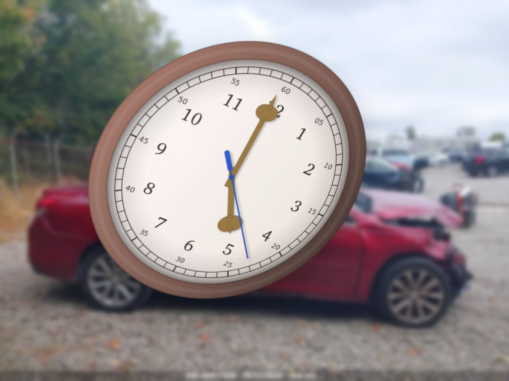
4:59:23
